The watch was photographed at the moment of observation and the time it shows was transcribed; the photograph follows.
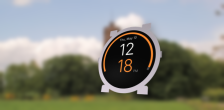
12:18
